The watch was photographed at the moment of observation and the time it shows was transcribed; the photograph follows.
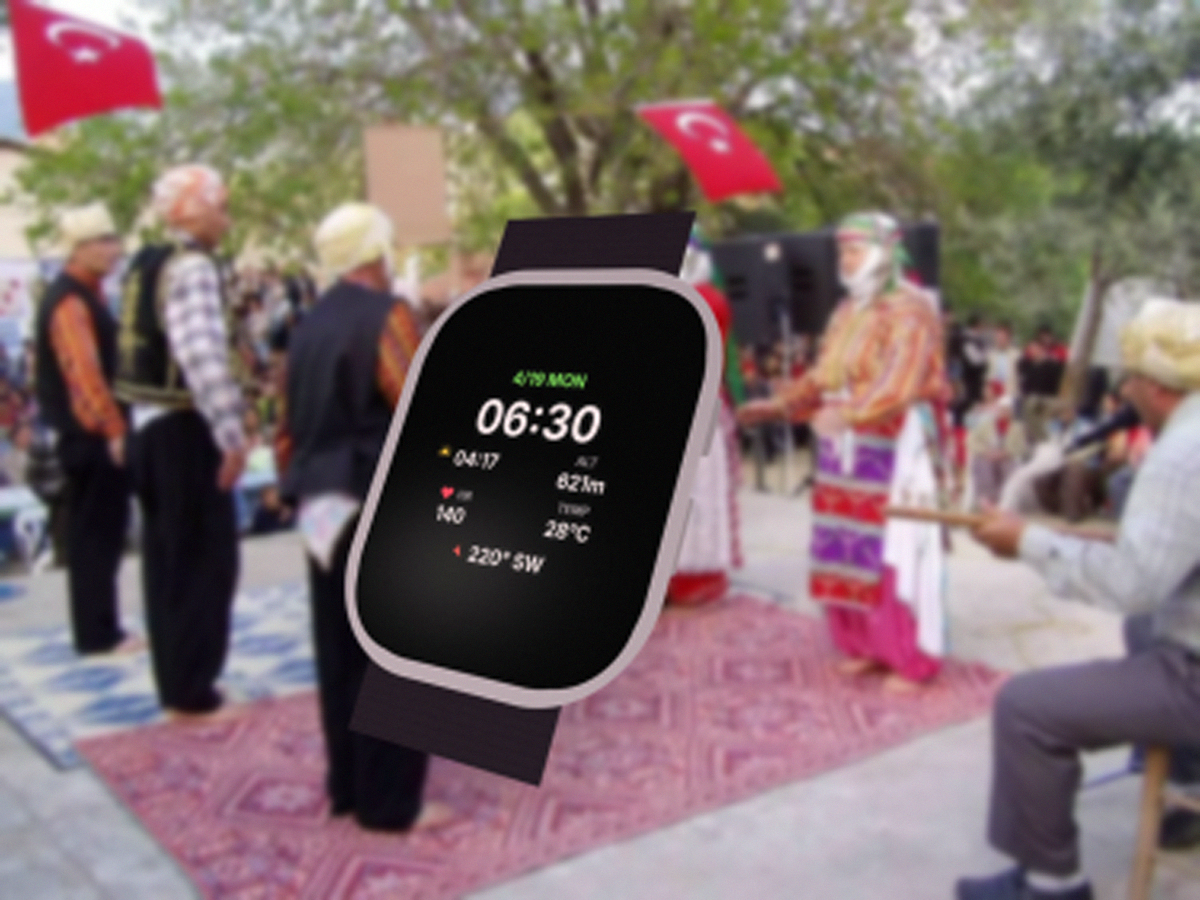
6:30
